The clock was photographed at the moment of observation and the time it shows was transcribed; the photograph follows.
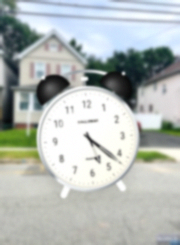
5:22
